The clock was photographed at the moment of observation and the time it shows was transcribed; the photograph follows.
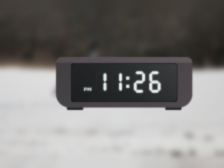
11:26
